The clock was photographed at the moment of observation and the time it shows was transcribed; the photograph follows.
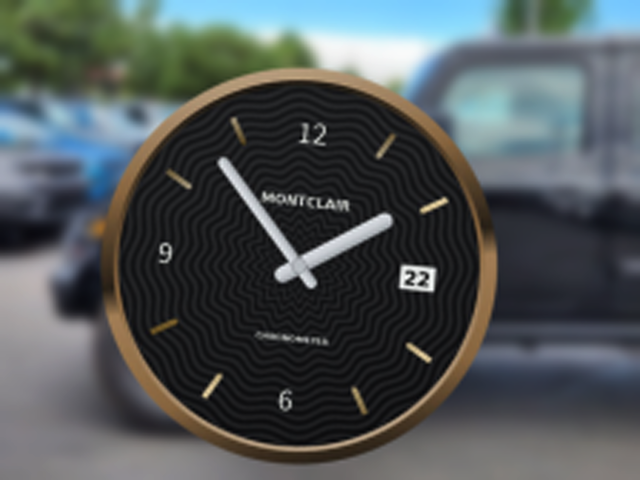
1:53
